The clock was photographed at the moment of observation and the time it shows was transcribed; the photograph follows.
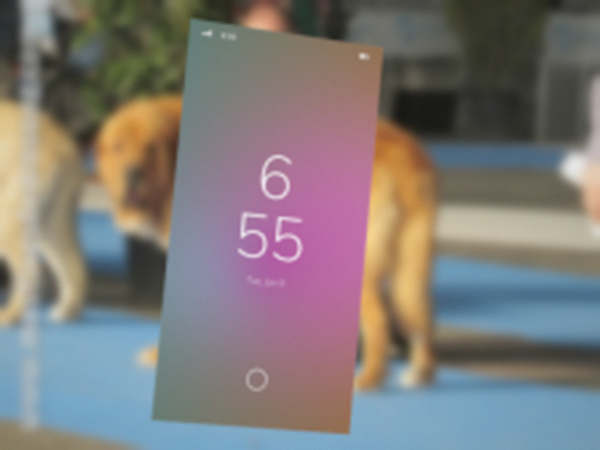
6:55
